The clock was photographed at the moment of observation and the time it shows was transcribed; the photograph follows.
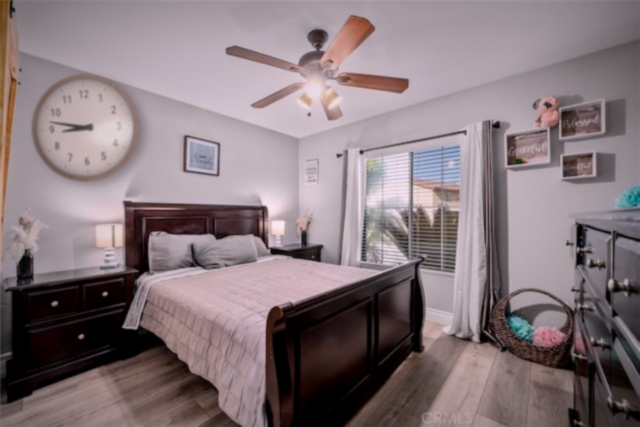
8:47
